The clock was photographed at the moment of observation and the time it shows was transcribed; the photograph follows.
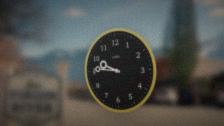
9:46
